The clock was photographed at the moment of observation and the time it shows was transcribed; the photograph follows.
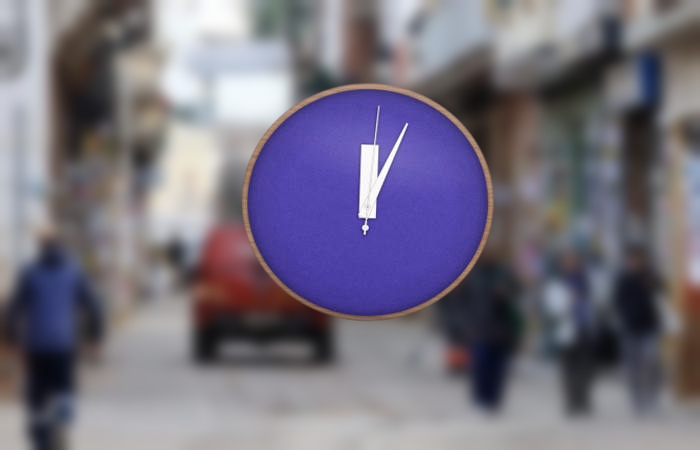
12:04:01
